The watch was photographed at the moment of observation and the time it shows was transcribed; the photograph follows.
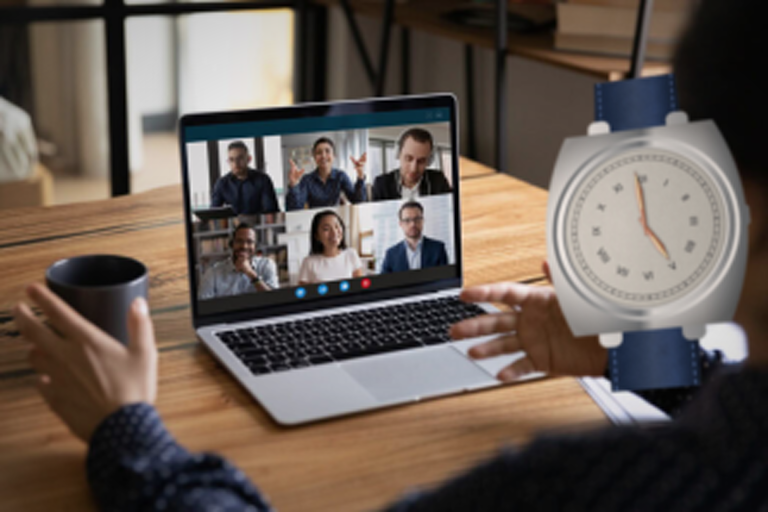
4:59
